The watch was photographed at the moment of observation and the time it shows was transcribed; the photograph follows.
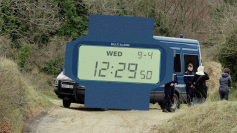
12:29:50
